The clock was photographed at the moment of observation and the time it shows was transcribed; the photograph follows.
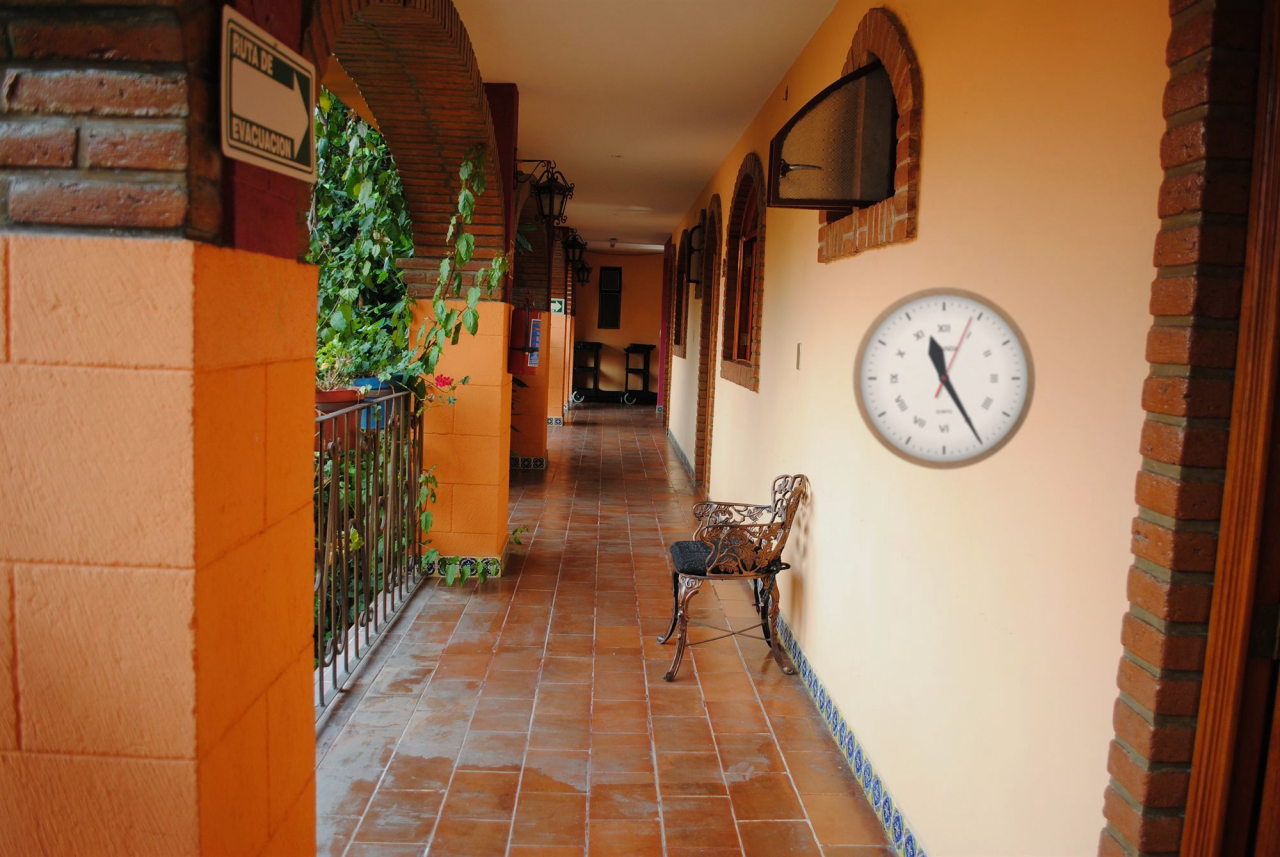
11:25:04
